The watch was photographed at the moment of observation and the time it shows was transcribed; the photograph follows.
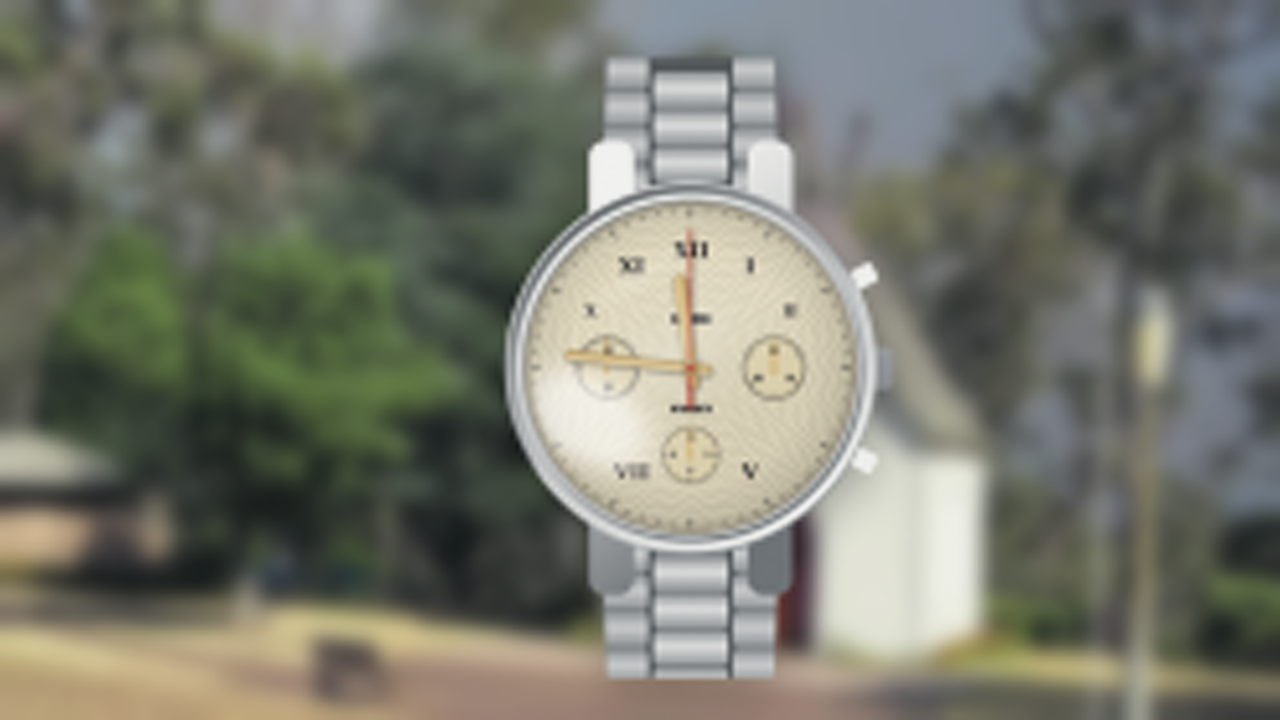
11:46
